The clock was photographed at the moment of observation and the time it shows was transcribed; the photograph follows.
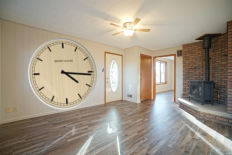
4:16
